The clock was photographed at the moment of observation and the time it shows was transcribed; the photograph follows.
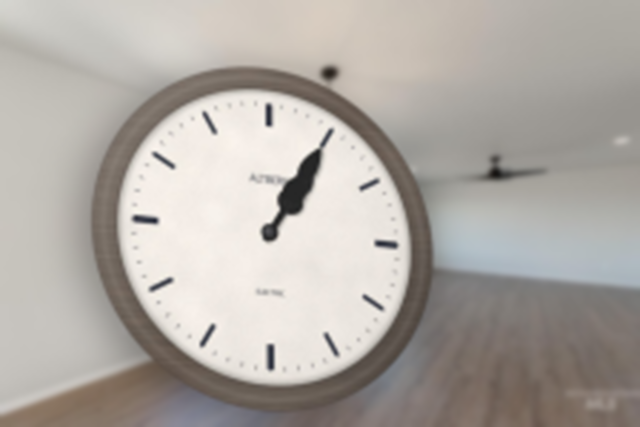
1:05
